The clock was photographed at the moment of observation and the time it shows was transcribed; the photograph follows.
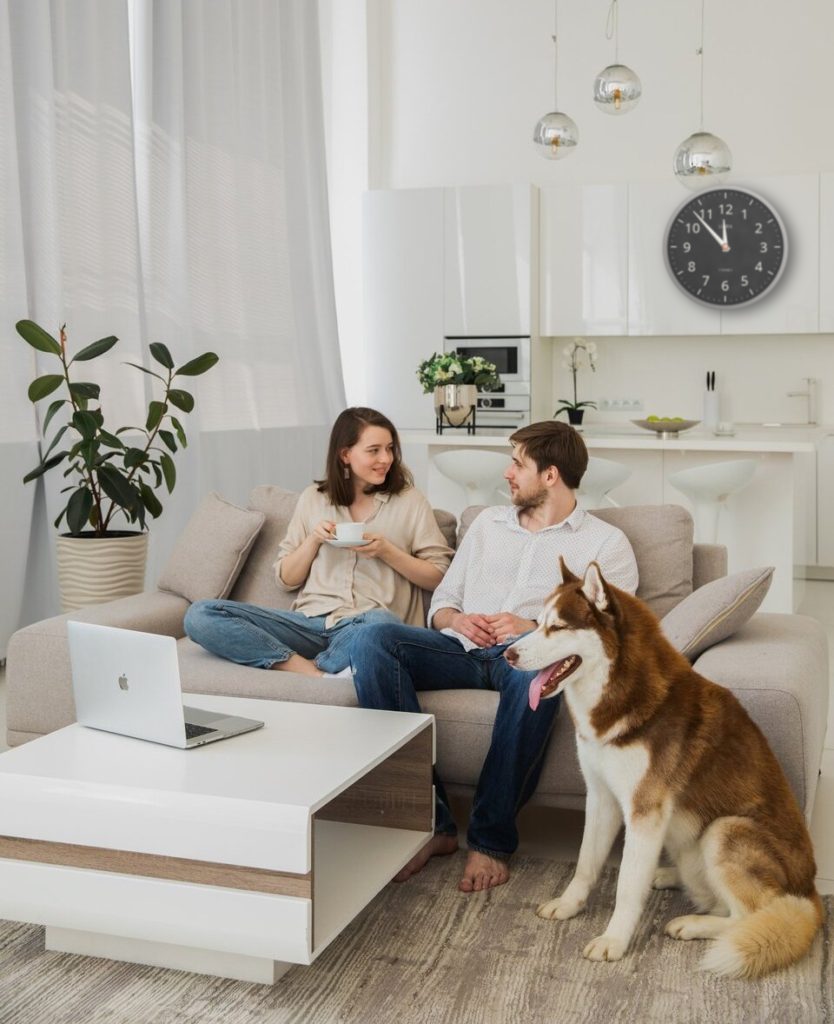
11:53
